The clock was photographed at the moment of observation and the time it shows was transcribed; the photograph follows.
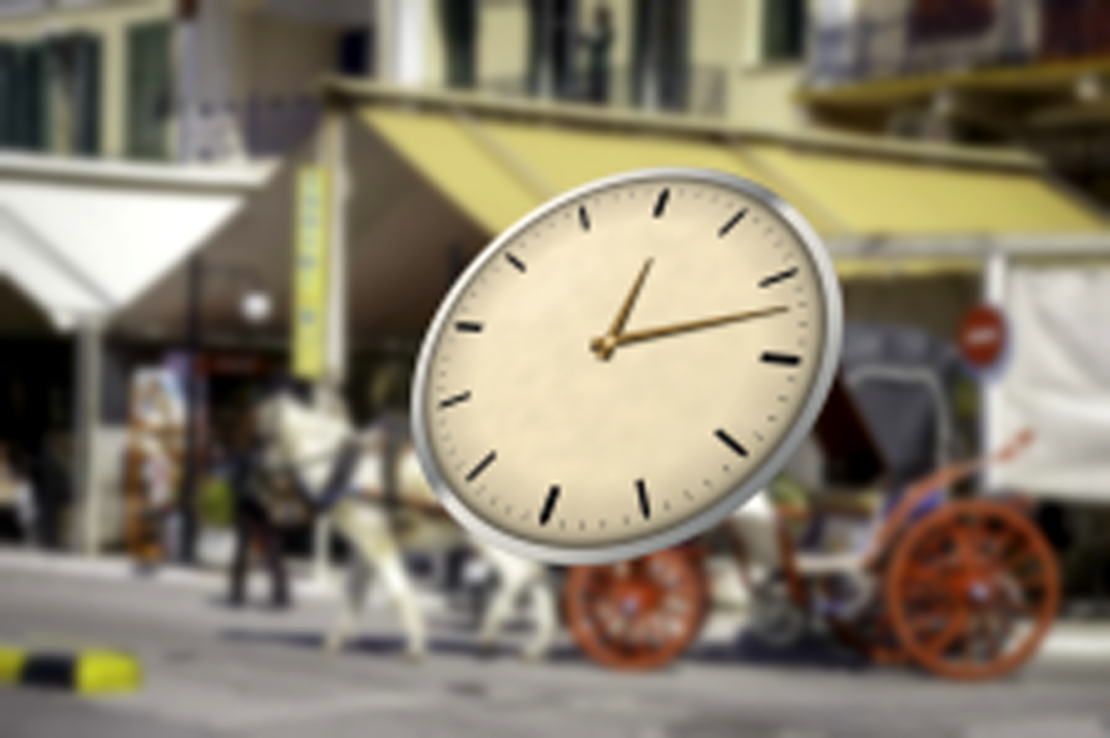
12:12
